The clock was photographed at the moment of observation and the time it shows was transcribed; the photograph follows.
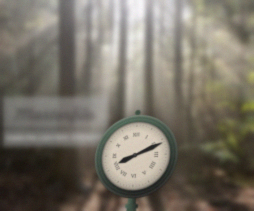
8:11
